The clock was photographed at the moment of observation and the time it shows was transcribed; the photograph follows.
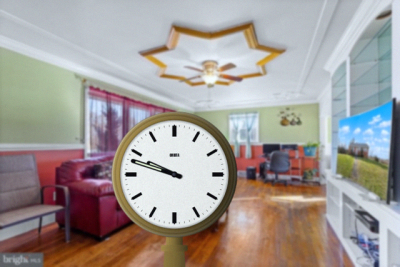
9:48
